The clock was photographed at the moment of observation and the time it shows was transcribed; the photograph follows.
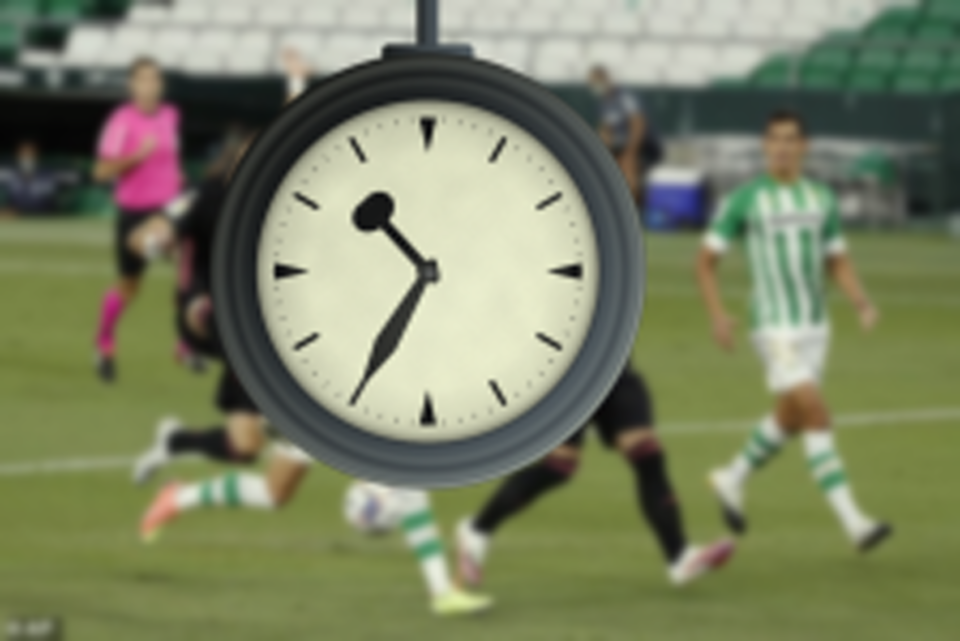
10:35
